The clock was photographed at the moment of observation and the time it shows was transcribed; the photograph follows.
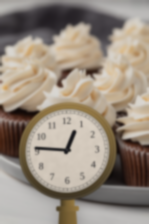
12:46
